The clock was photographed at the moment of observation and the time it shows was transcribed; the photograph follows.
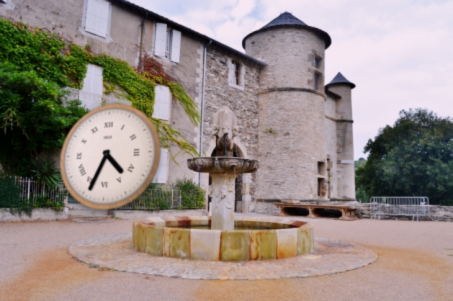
4:34
